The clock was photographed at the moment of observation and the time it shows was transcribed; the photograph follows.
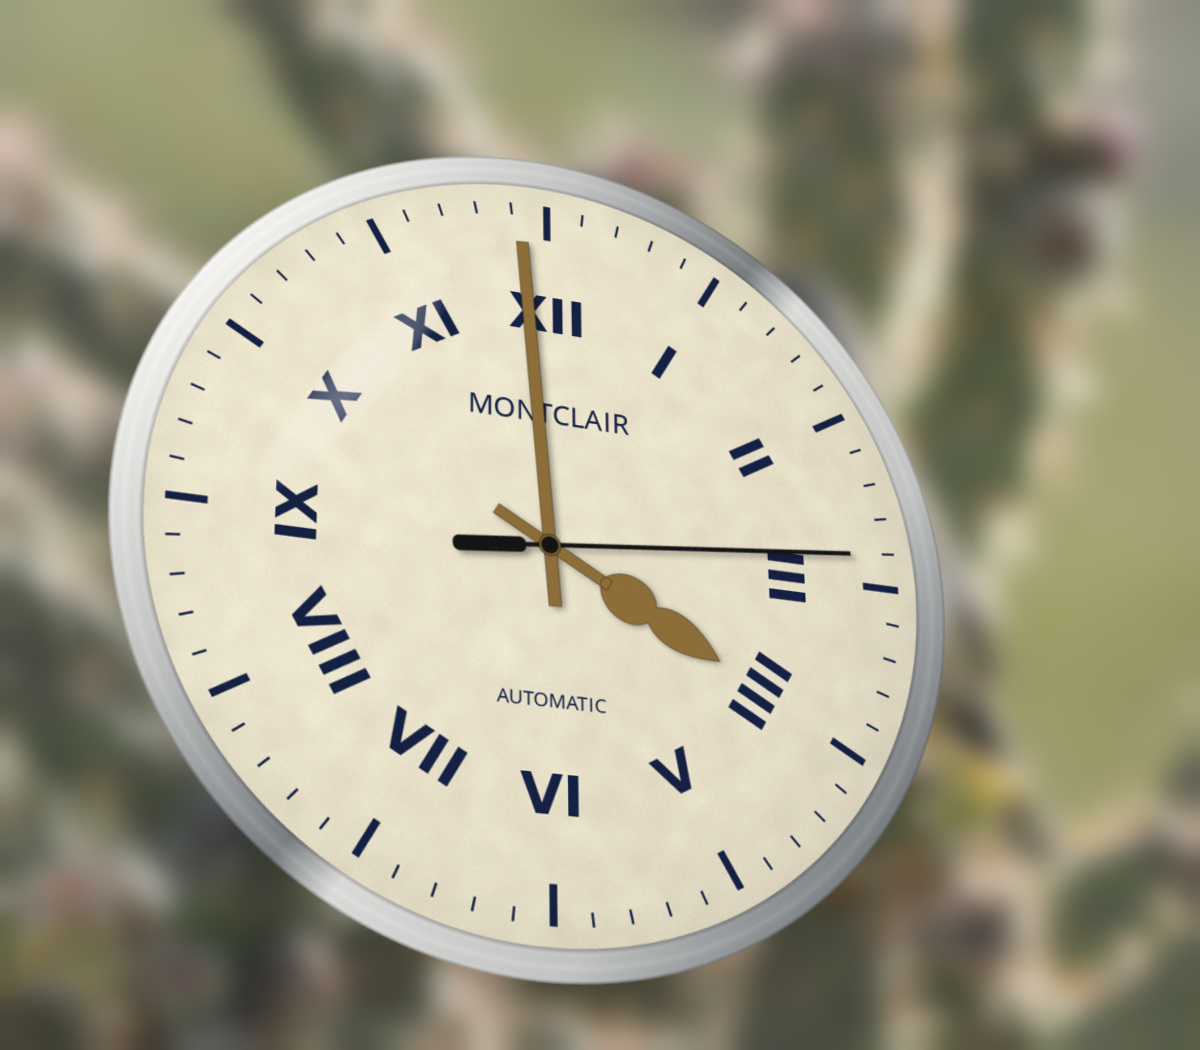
3:59:14
